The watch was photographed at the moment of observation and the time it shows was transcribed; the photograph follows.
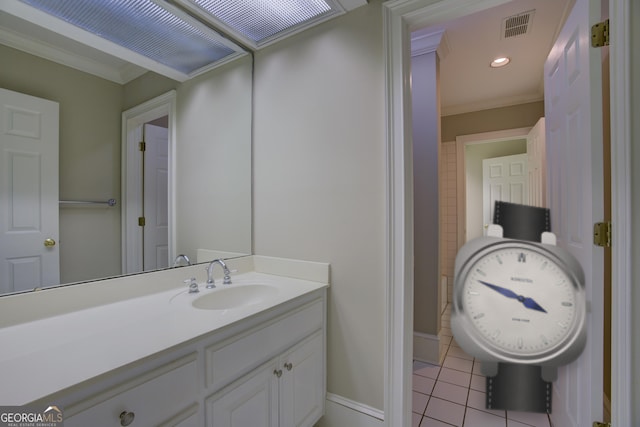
3:48
